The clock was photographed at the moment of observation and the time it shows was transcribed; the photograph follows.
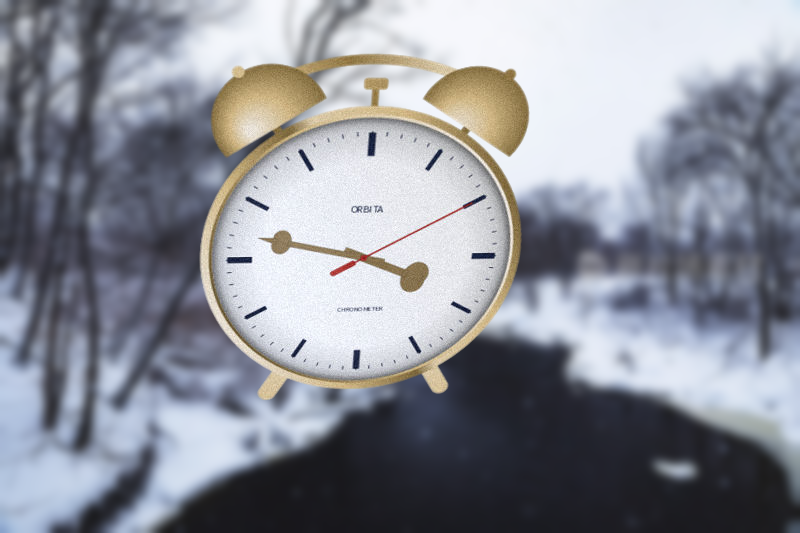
3:47:10
